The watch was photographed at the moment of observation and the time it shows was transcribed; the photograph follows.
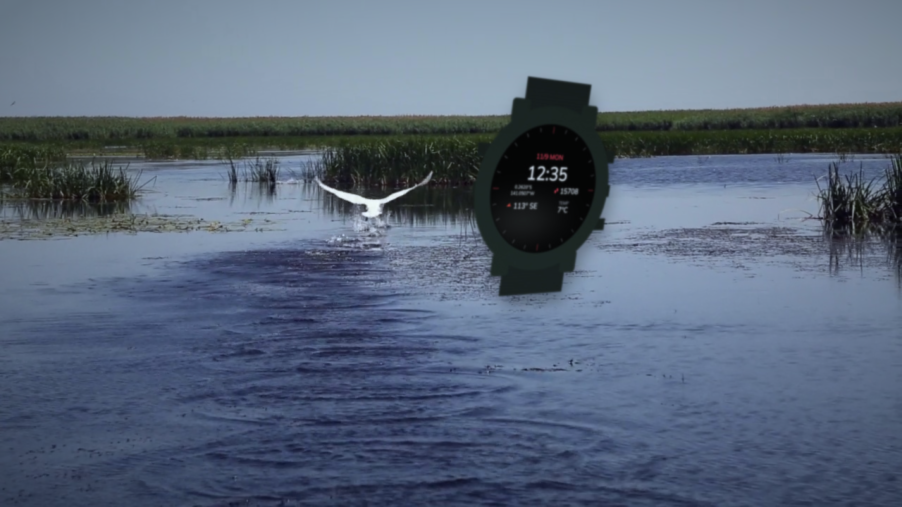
12:35
